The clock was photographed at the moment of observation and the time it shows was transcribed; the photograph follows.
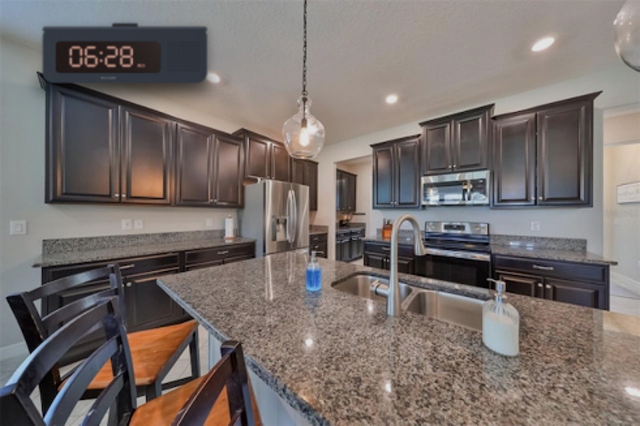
6:28
